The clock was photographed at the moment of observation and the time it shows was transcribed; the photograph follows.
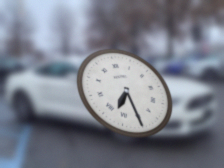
7:30
